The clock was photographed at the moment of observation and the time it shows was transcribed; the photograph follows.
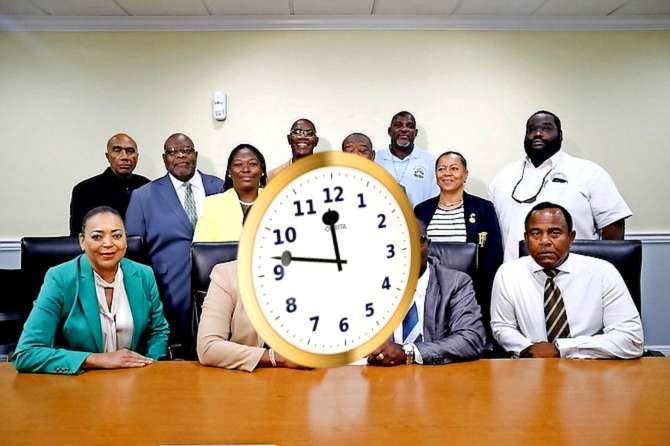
11:47
